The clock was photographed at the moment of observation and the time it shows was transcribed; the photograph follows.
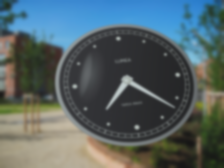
7:22
